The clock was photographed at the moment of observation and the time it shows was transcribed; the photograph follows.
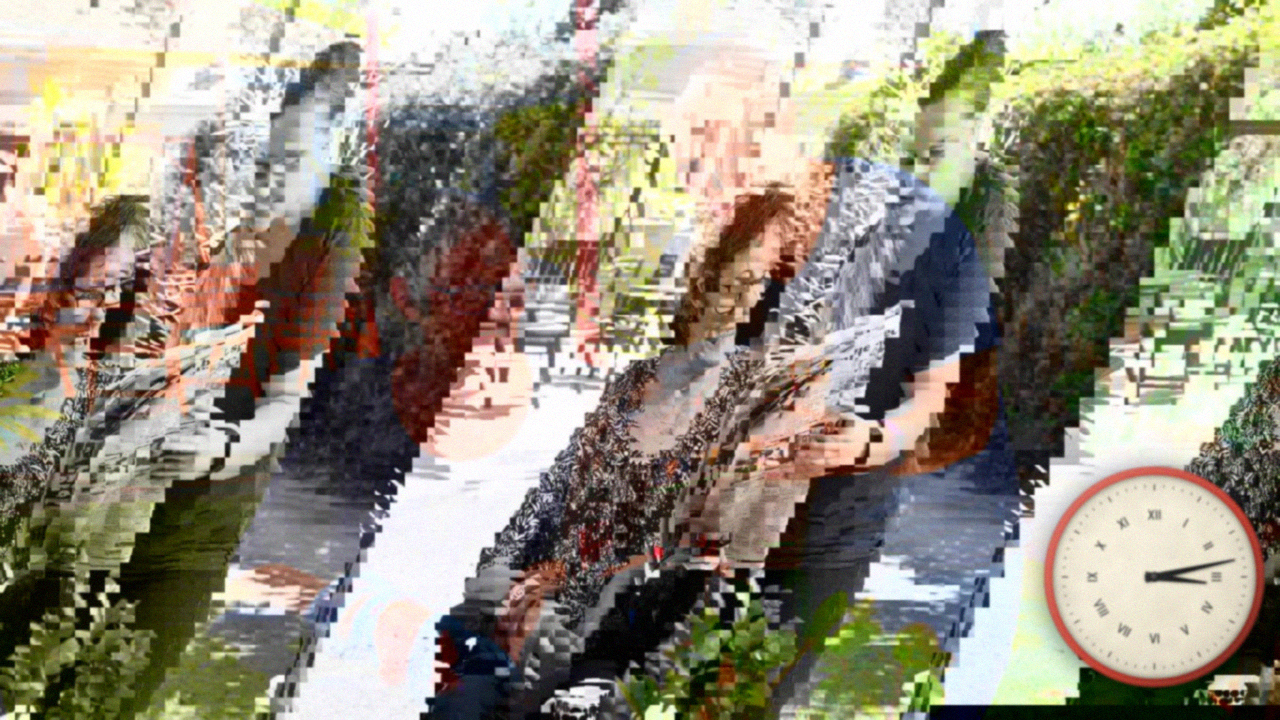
3:13
